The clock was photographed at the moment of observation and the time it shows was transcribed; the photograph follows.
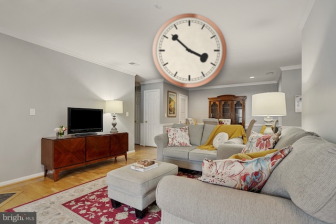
3:52
